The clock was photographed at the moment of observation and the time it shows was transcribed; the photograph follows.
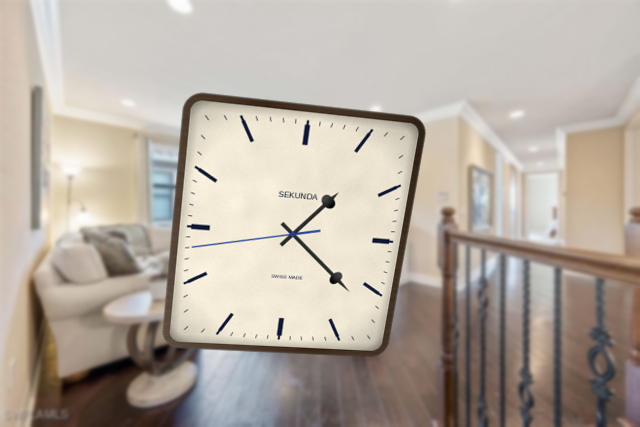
1:21:43
